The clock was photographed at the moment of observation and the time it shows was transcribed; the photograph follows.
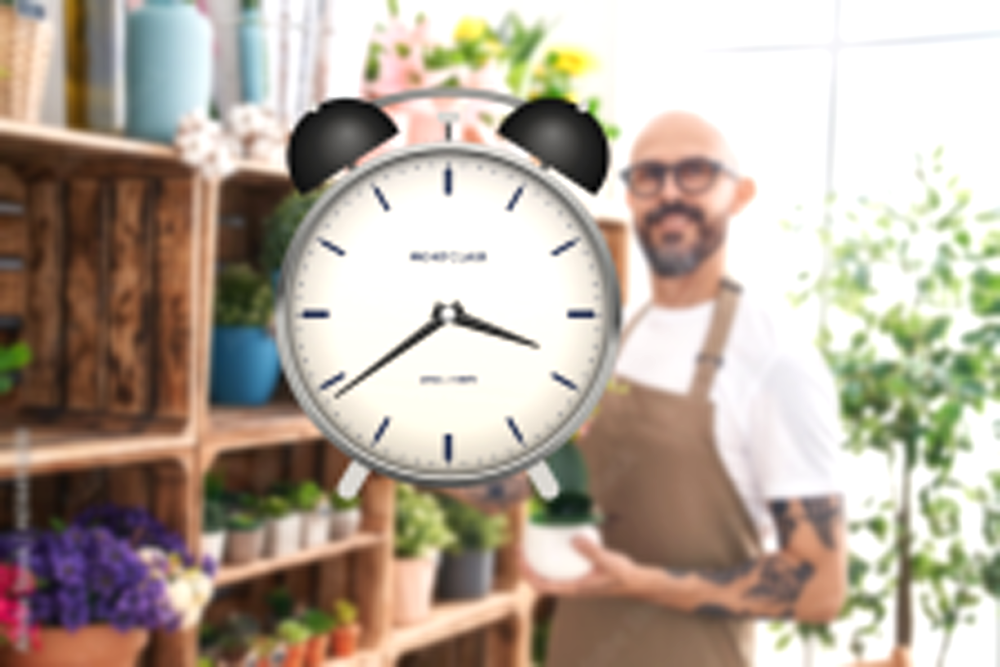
3:39
